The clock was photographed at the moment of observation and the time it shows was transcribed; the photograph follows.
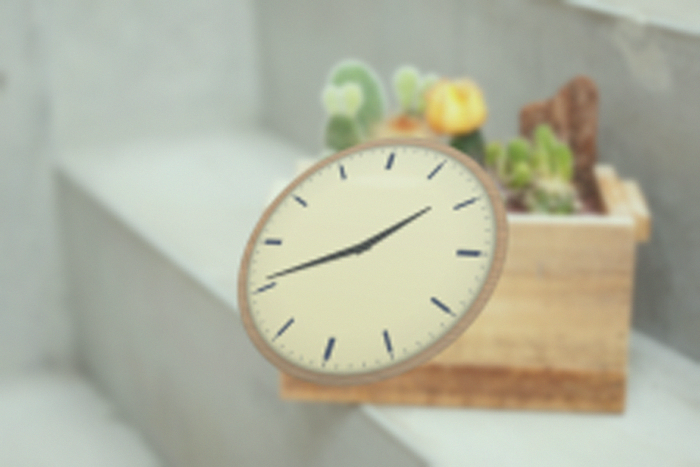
1:41
